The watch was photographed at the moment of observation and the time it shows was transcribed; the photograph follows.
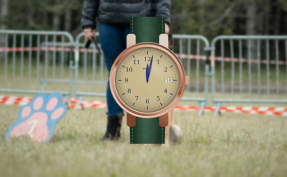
12:02
